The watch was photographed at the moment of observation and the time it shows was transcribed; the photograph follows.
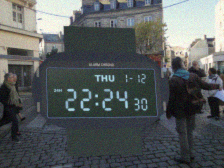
22:24:30
